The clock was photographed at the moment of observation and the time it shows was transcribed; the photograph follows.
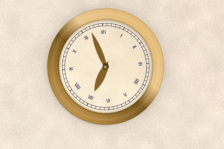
6:57
